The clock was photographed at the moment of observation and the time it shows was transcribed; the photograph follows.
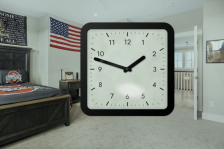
1:48
